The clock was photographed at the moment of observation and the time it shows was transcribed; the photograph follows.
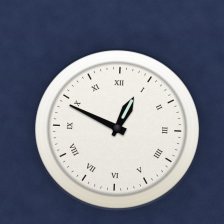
12:49
